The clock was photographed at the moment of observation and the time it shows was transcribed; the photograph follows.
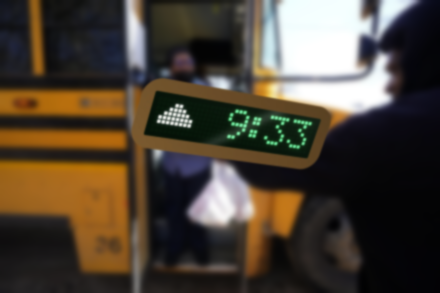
9:33
